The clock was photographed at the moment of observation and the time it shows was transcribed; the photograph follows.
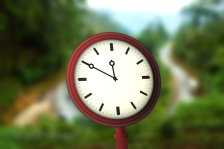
11:50
